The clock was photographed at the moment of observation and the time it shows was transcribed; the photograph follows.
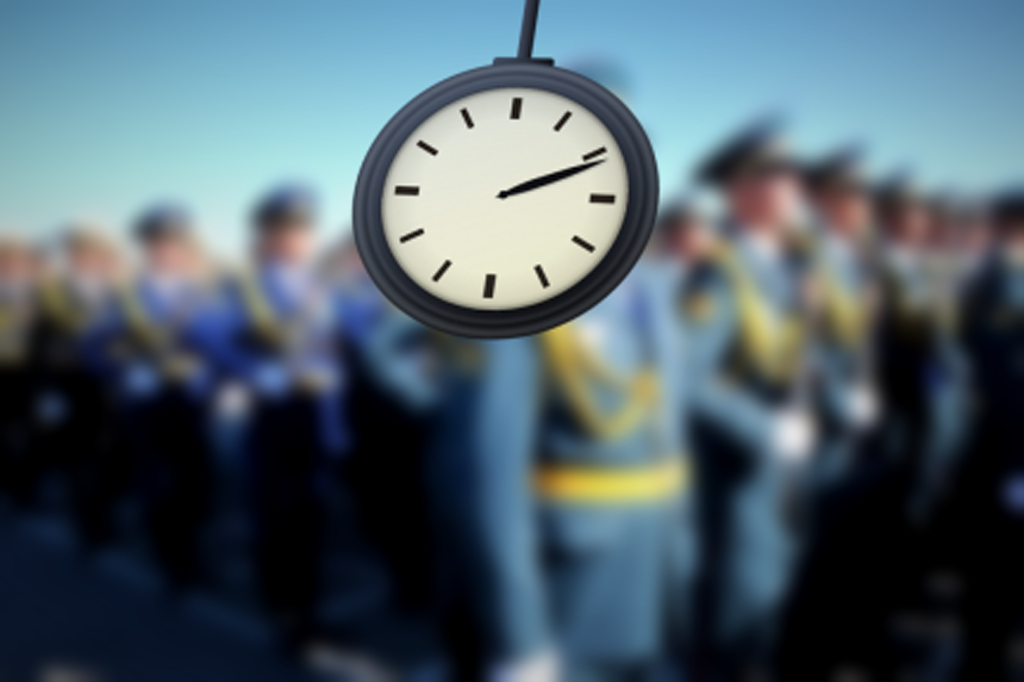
2:11
